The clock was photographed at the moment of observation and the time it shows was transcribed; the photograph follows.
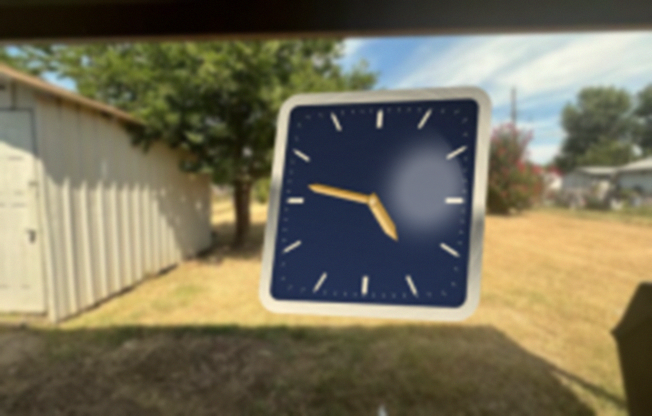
4:47
